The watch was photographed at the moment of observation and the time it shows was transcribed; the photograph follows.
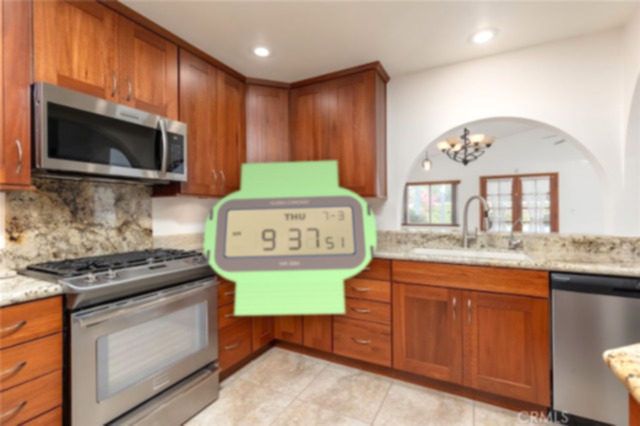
9:37:51
